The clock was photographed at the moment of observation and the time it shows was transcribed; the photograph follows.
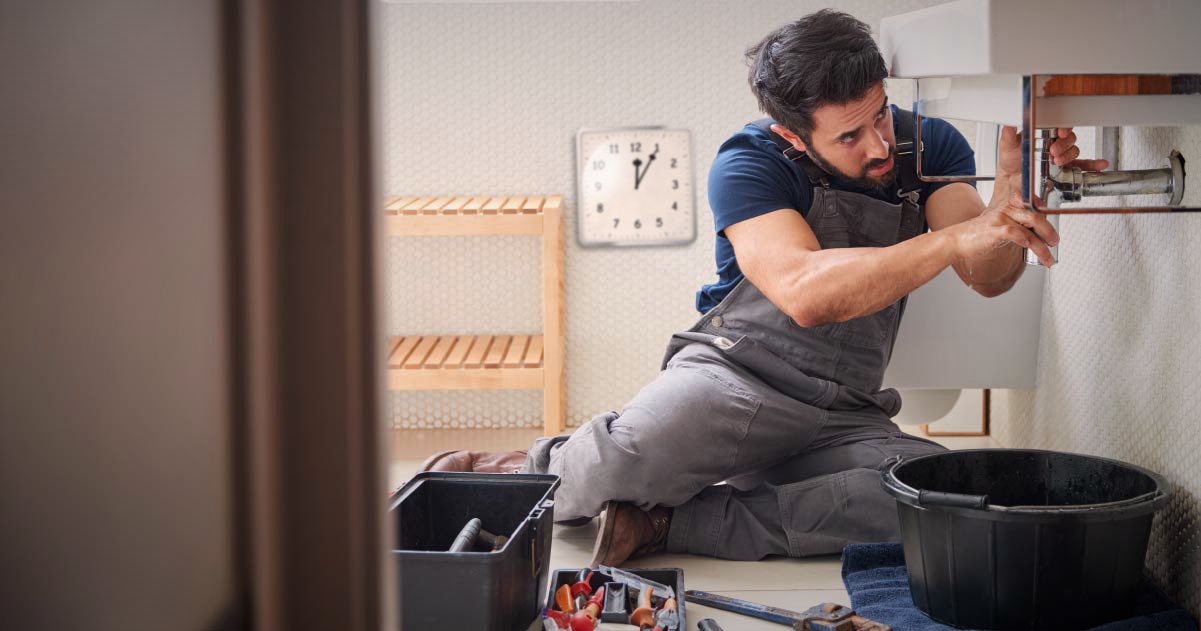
12:05
